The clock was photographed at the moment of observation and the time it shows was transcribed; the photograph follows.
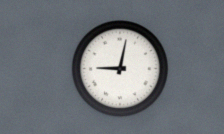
9:02
